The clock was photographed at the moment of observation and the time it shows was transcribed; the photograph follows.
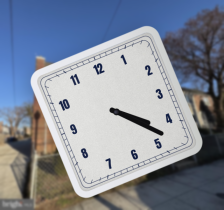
4:23
